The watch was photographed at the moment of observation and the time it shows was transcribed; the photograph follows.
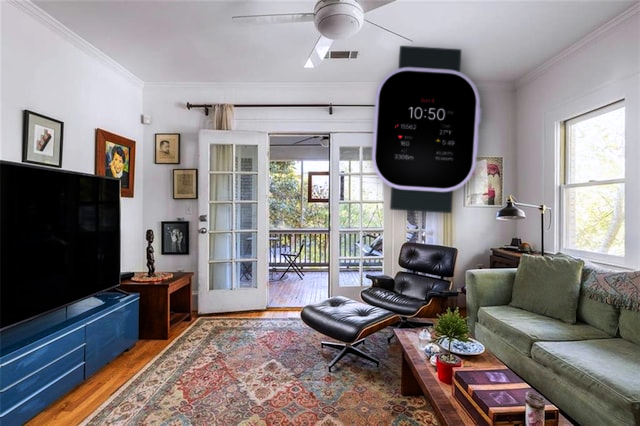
10:50
